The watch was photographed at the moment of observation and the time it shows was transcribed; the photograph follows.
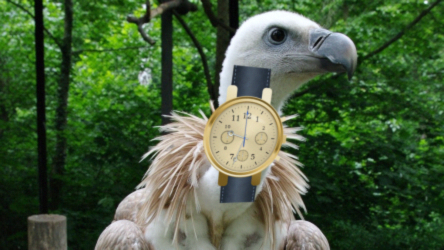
9:33
